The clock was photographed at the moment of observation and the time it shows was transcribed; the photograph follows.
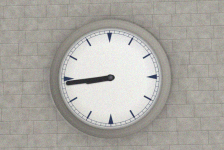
8:44
